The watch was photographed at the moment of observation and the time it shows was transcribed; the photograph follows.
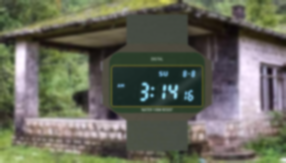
3:14
